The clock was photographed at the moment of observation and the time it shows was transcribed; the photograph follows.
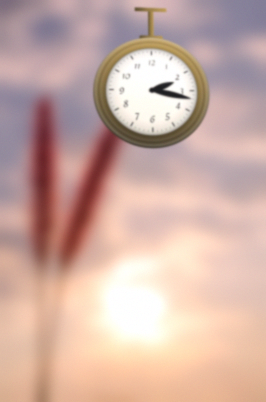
2:17
